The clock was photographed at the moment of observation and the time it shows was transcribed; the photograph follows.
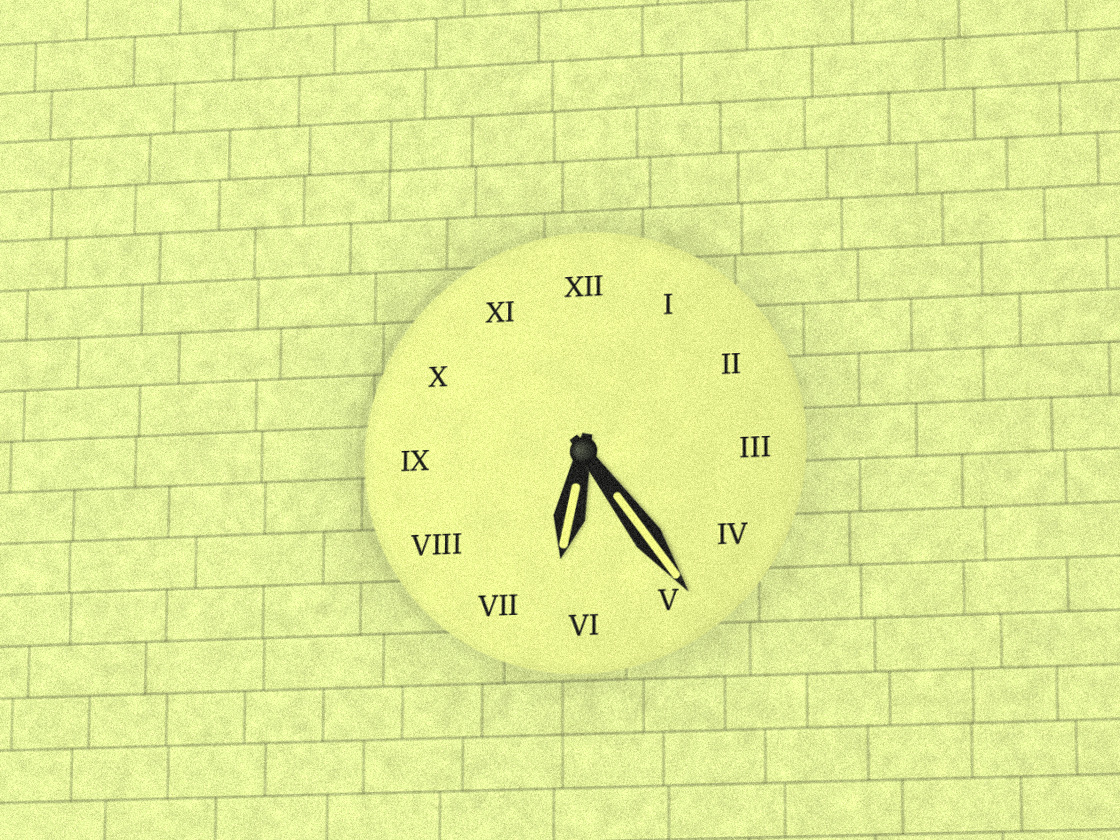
6:24
